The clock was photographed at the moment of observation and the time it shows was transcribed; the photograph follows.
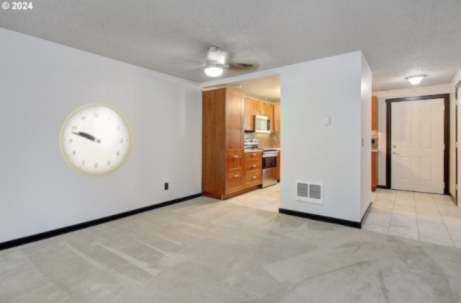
9:48
